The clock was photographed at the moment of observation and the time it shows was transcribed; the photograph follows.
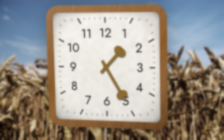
1:25
